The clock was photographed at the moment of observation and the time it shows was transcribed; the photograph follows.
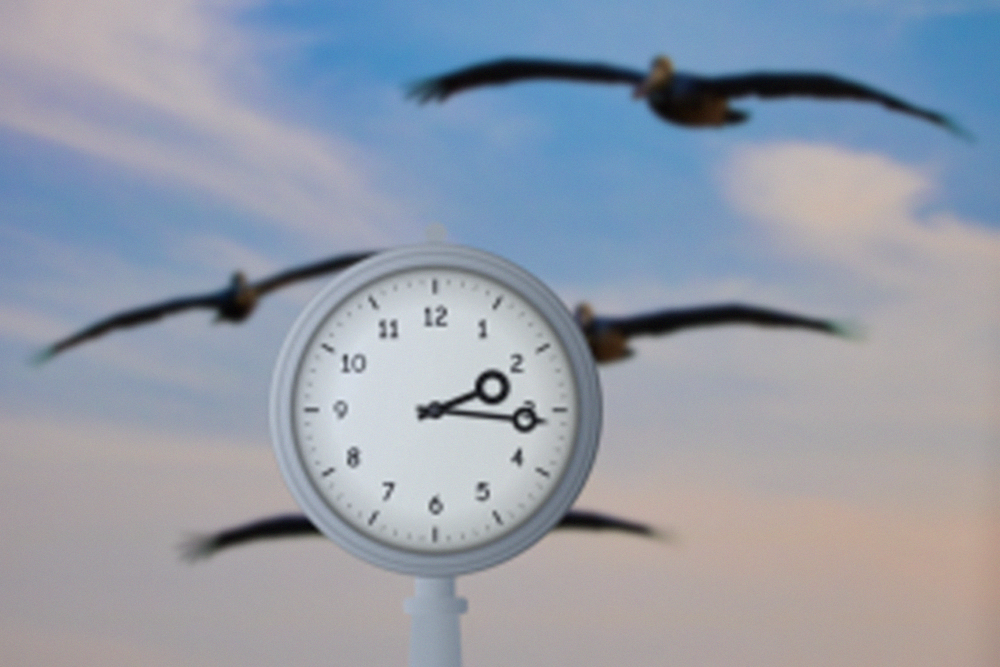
2:16
